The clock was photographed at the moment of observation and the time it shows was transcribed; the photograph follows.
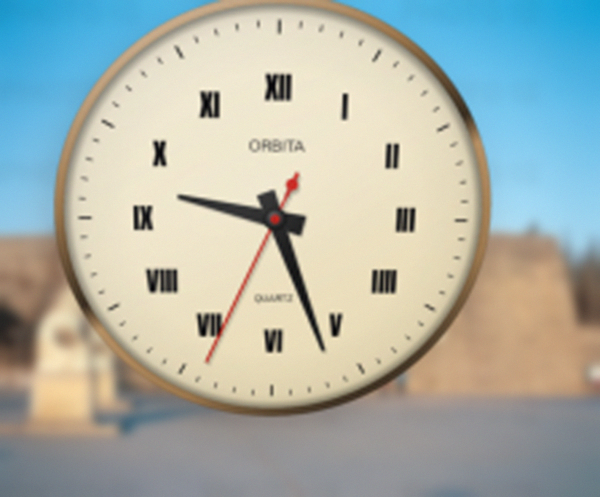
9:26:34
